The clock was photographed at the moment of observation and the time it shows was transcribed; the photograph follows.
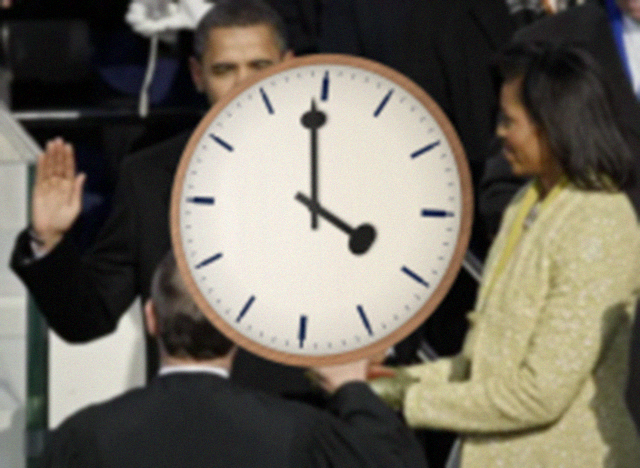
3:59
